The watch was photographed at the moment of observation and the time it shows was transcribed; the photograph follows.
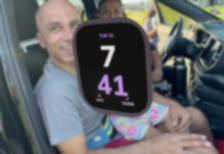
7:41
